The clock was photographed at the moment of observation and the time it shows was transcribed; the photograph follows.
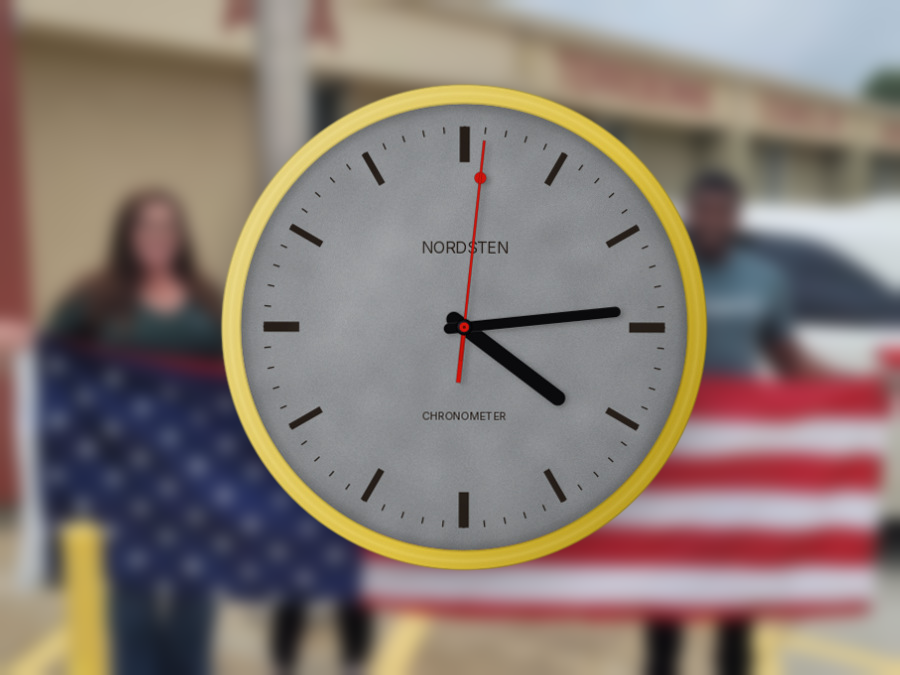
4:14:01
